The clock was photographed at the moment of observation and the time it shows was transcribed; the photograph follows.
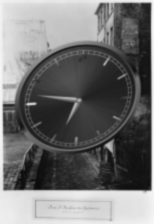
6:47
